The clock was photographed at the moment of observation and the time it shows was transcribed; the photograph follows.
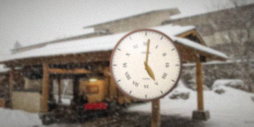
5:01
